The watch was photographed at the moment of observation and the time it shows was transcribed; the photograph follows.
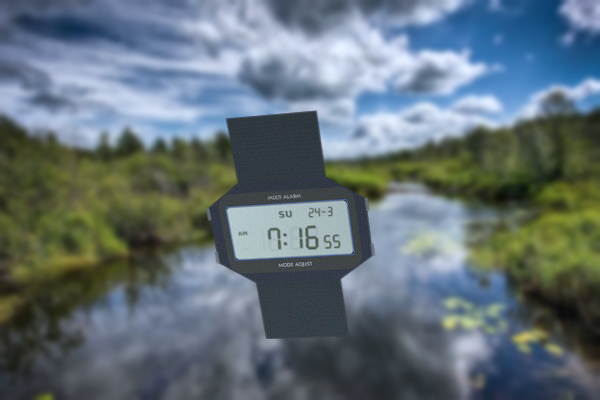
7:16:55
